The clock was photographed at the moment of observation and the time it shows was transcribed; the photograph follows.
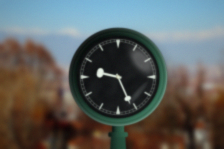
9:26
